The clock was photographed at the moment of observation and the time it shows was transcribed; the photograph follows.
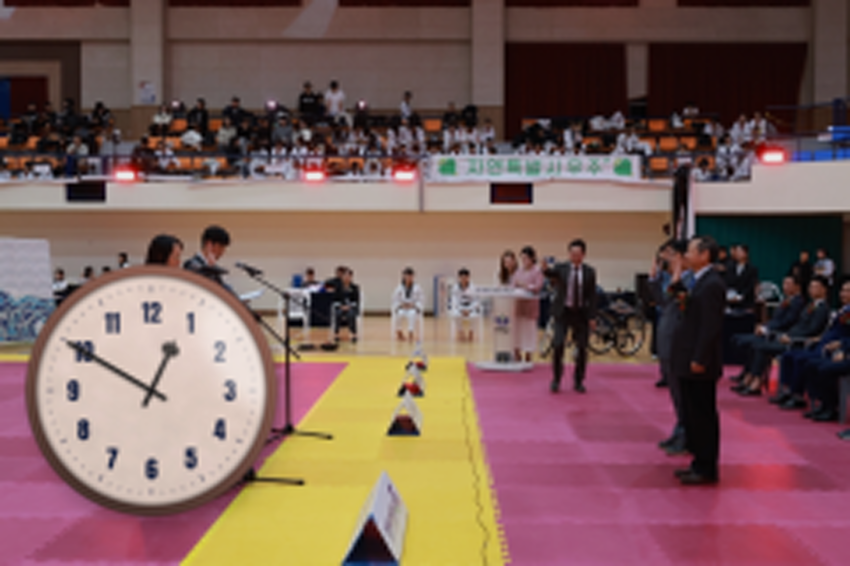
12:50
